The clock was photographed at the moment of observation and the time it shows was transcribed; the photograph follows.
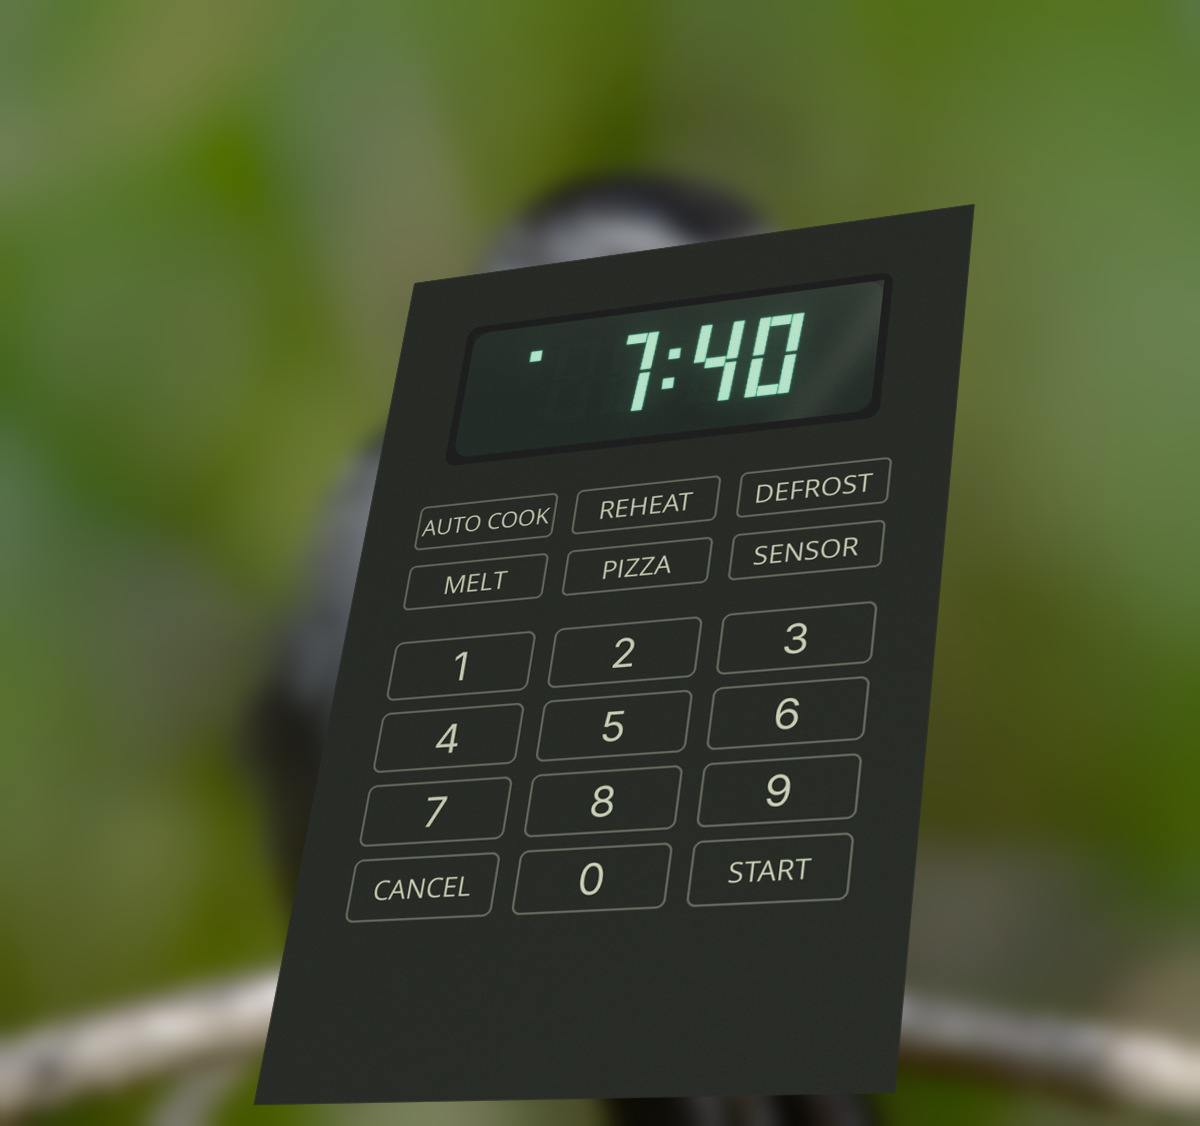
7:40
